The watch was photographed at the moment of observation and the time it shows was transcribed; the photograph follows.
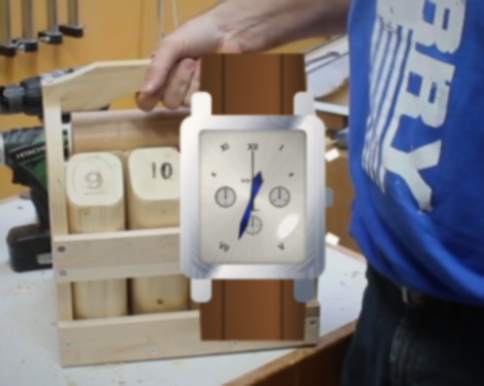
12:33
